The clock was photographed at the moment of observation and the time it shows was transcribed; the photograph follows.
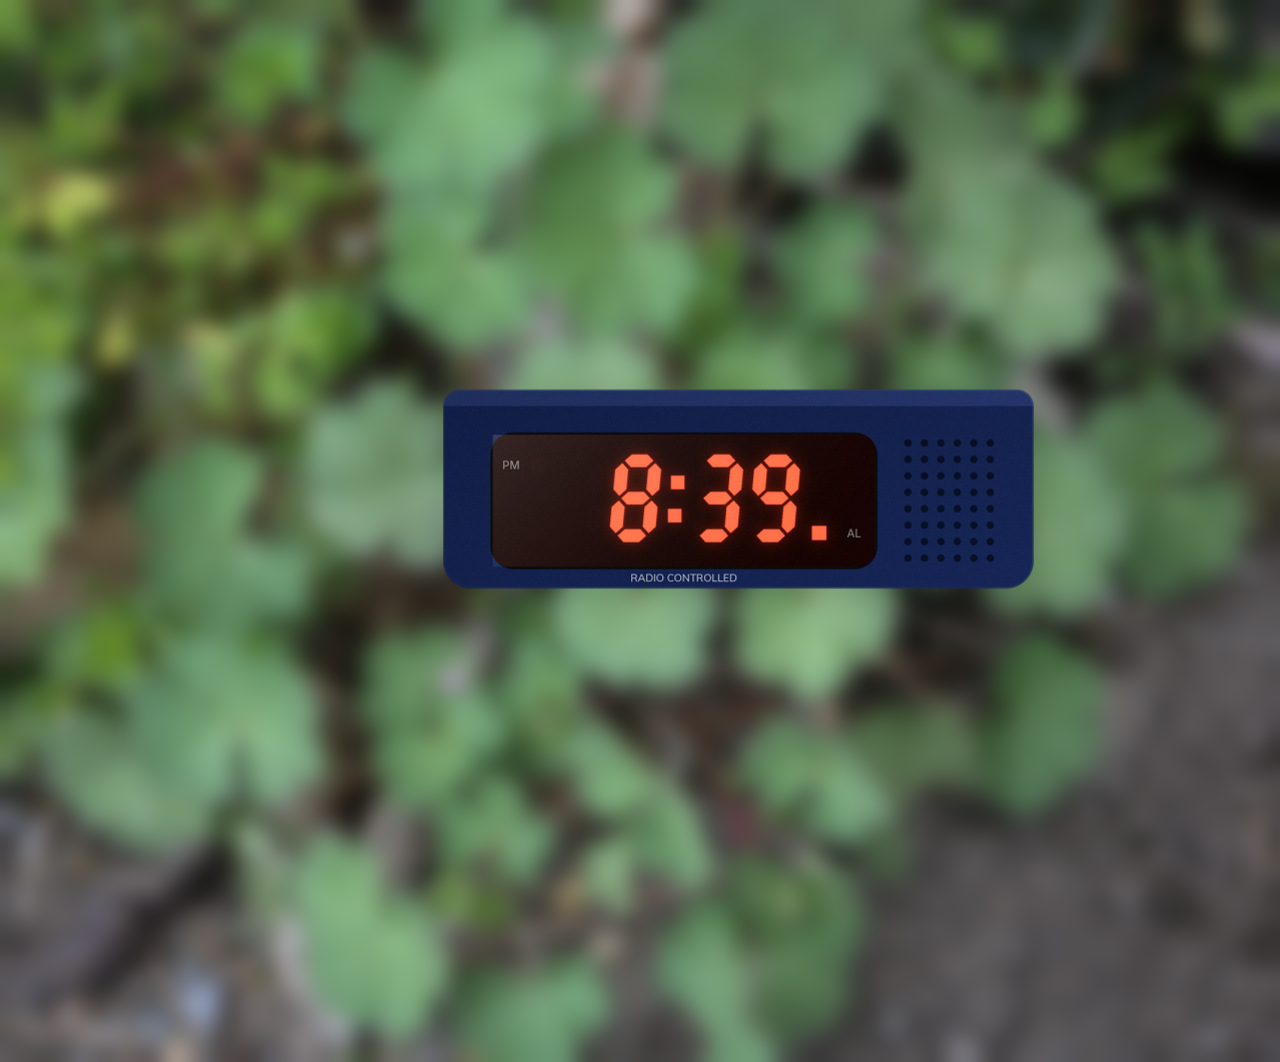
8:39
